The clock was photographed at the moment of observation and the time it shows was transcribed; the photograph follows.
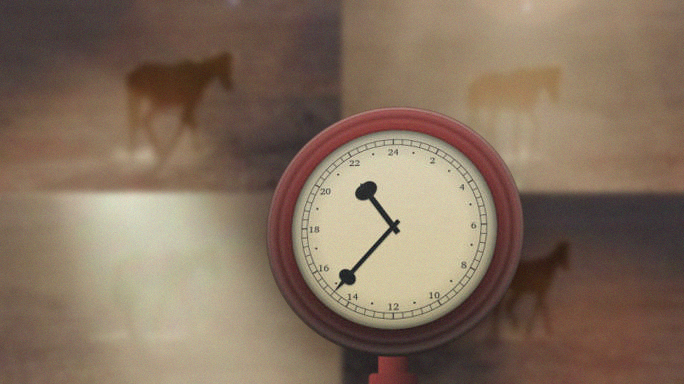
21:37
